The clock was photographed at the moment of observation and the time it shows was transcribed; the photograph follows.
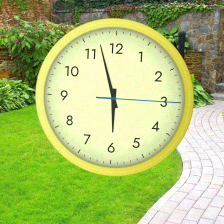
5:57:15
